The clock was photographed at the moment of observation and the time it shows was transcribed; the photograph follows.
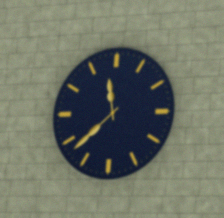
11:38
